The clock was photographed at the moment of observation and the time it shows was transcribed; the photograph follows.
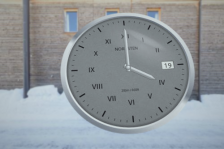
4:00
